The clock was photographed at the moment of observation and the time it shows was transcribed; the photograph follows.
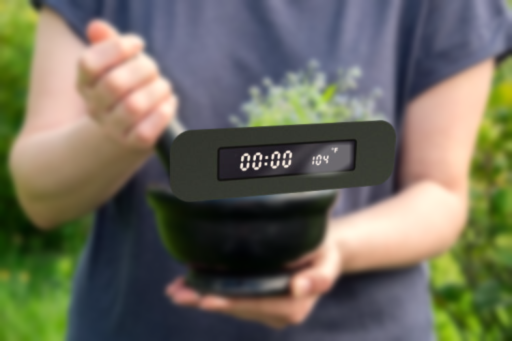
0:00
